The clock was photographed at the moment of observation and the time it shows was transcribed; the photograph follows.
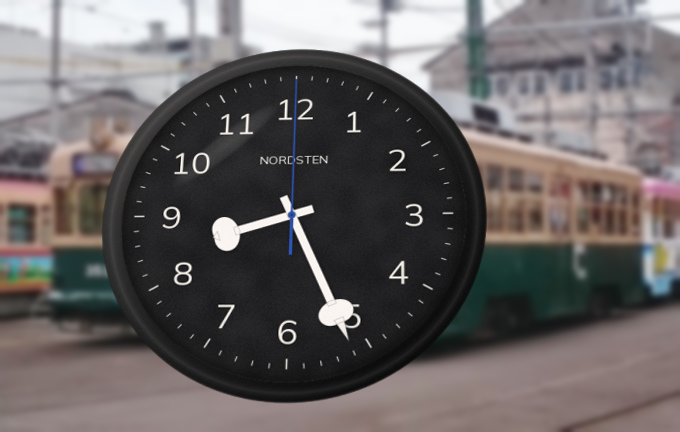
8:26:00
